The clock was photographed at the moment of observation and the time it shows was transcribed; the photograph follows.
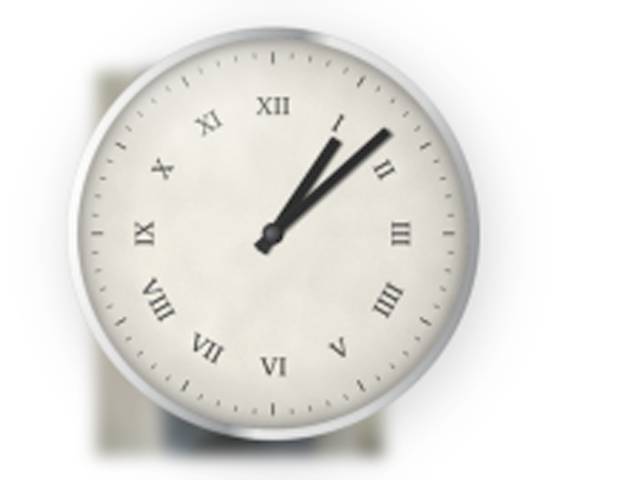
1:08
